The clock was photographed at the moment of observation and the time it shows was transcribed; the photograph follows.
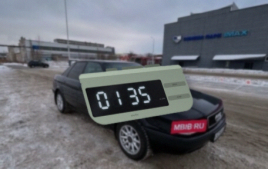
1:35
